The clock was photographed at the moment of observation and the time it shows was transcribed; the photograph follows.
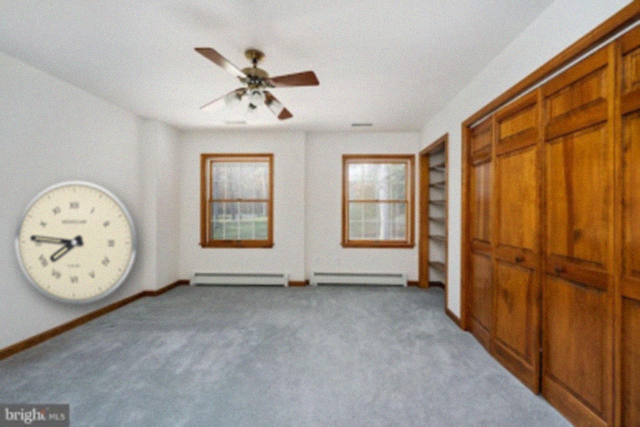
7:46
